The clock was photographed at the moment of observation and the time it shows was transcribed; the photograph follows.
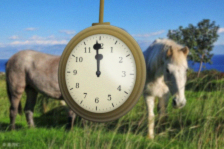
11:59
